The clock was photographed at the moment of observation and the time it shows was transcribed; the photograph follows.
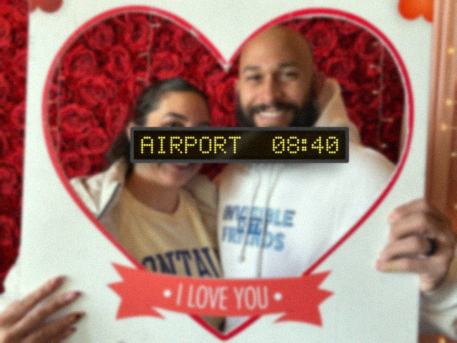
8:40
